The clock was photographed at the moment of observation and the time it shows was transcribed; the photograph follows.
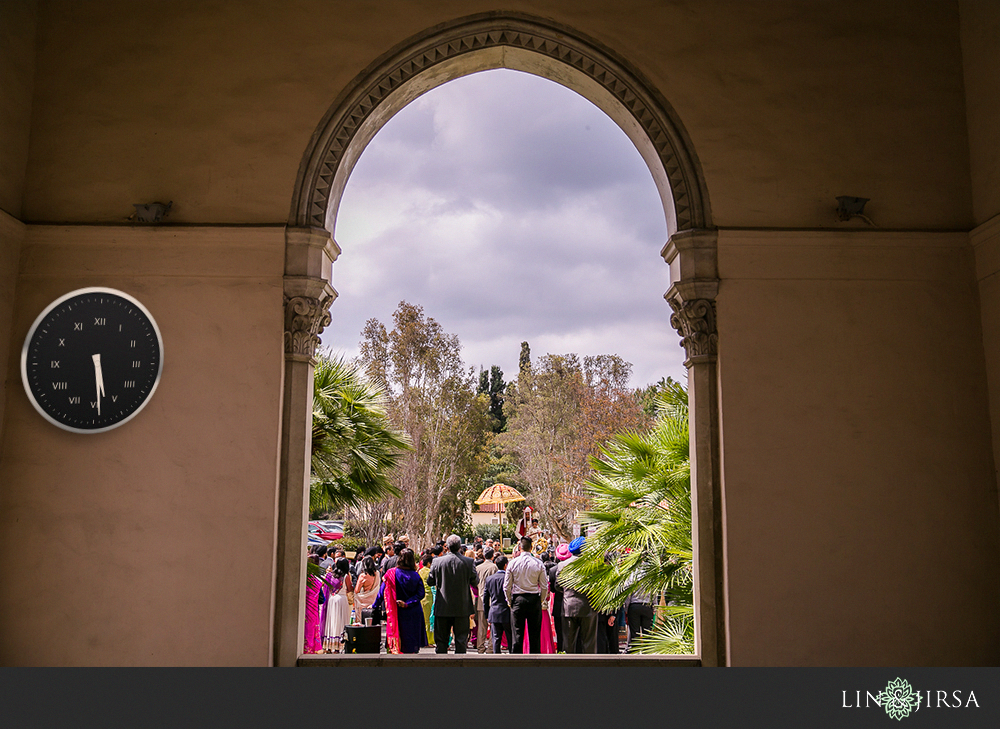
5:29
